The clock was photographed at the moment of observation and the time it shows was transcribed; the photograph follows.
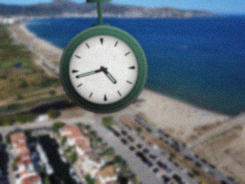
4:43
